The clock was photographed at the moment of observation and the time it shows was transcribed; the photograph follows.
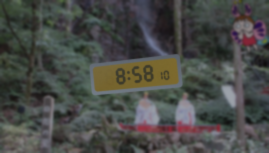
8:58:10
